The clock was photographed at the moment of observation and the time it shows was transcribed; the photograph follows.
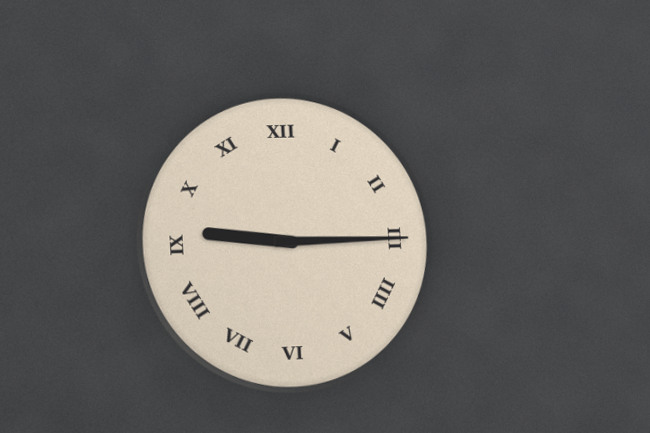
9:15
